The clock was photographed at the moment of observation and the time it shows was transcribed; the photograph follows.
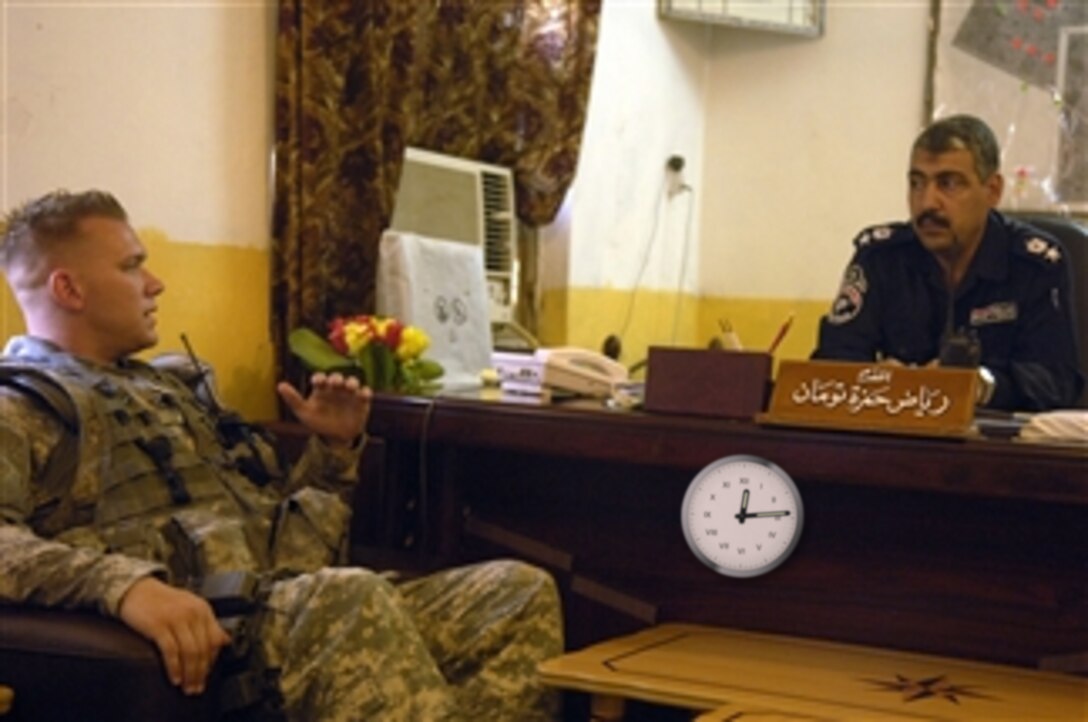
12:14
